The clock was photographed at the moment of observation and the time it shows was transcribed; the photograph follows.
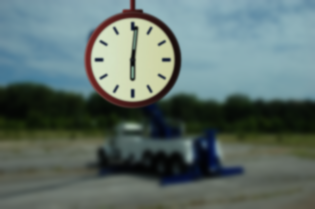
6:01
